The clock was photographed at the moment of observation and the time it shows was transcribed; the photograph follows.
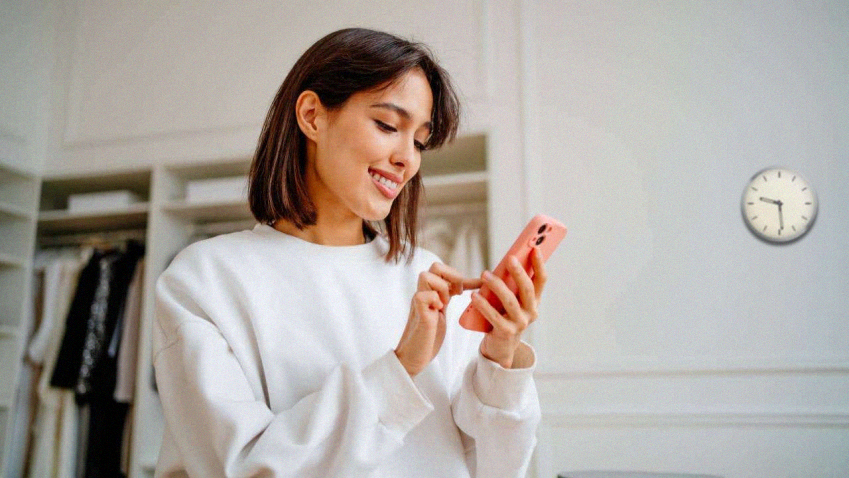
9:29
